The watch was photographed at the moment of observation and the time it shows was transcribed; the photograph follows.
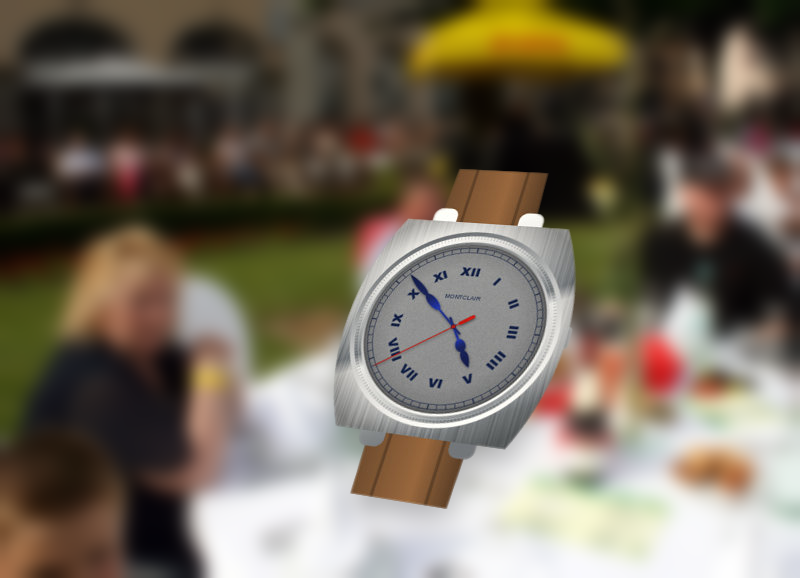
4:51:39
